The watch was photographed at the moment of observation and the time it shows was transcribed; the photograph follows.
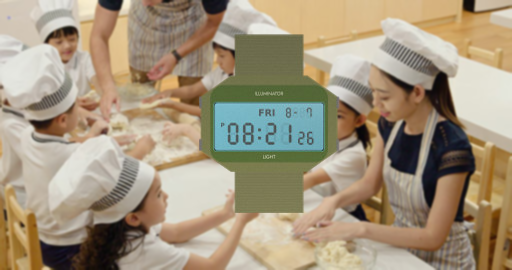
8:21:26
